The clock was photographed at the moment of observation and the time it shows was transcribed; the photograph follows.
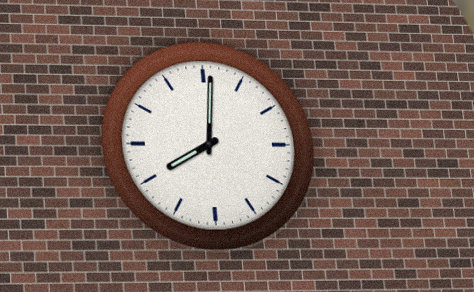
8:01
